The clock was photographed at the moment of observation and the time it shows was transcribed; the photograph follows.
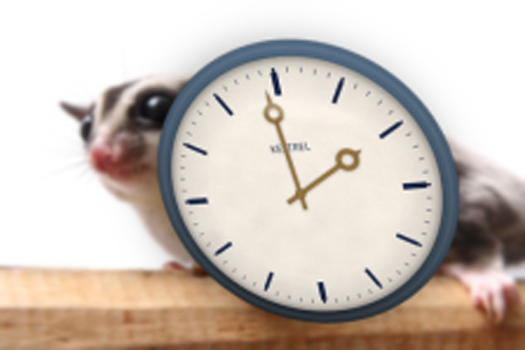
1:59
